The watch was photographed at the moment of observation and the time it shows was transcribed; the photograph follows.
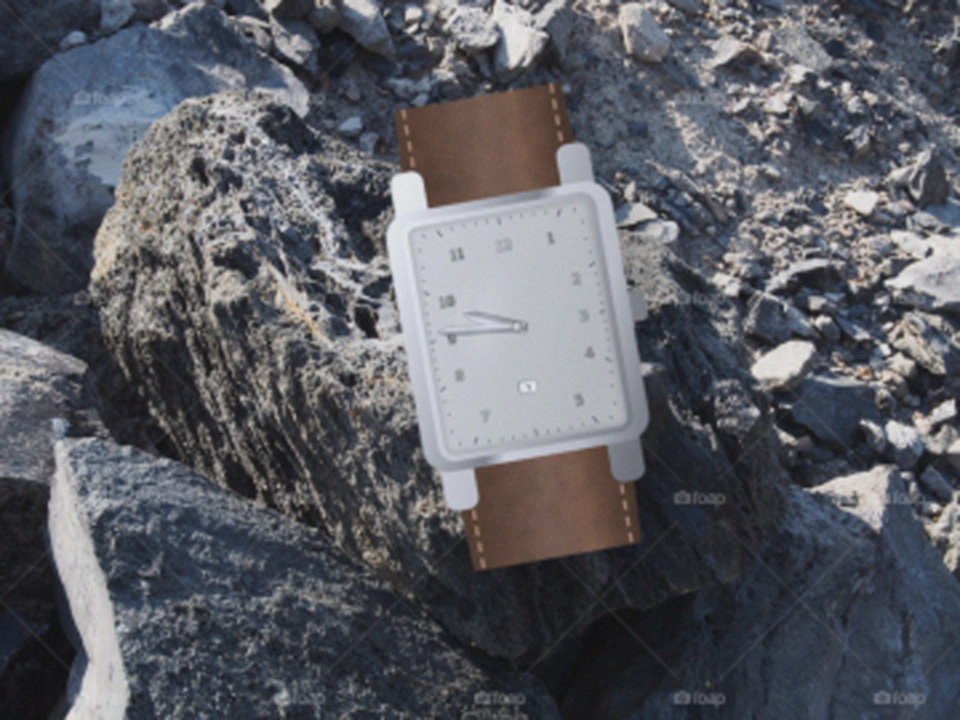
9:46
